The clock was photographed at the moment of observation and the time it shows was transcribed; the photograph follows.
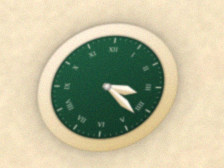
3:22
